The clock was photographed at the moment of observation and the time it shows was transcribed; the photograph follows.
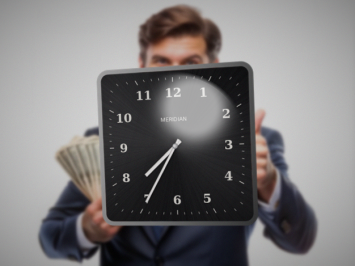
7:35
